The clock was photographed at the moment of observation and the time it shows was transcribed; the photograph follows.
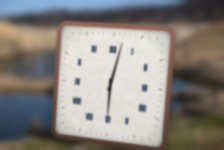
6:02
